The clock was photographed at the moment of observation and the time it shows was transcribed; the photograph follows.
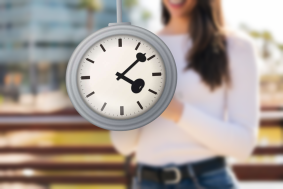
4:08
